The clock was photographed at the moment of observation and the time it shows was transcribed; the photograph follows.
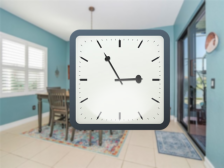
2:55
